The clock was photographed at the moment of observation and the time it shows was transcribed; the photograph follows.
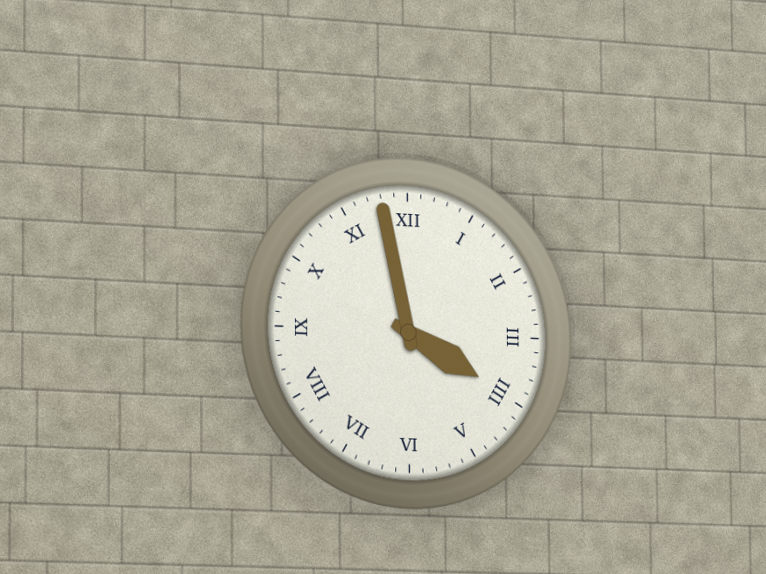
3:58
